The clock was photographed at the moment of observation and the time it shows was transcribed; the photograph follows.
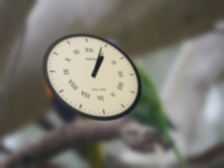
1:04
